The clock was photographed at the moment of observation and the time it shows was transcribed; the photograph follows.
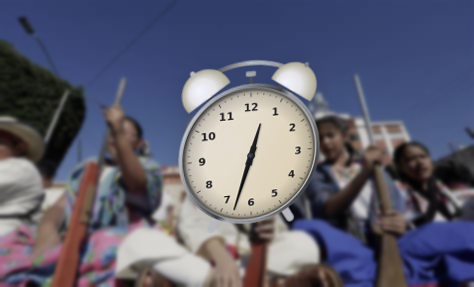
12:33
